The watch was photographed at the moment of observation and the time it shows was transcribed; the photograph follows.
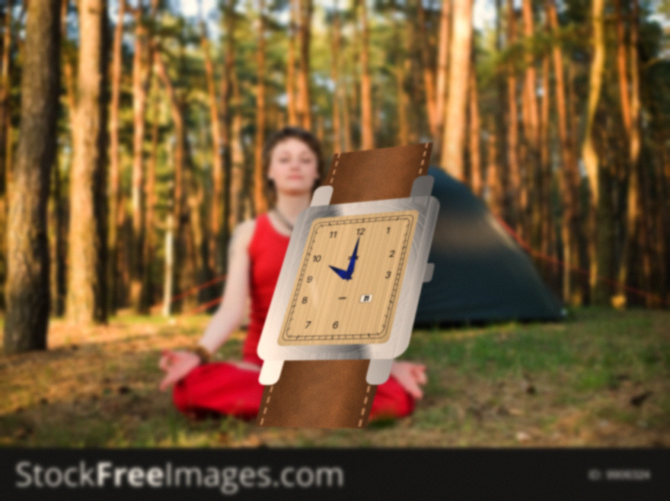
10:00
